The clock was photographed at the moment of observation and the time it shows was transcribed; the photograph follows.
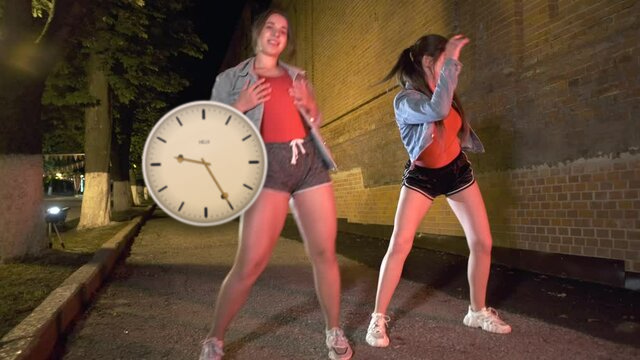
9:25
